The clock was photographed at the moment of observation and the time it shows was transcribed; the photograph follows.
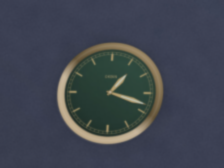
1:18
